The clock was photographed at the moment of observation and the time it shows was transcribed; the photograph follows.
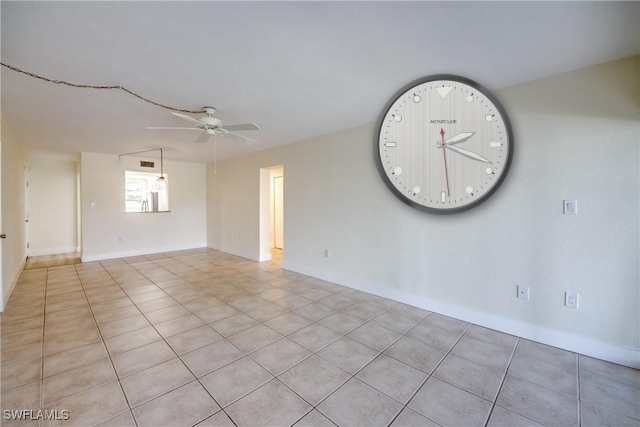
2:18:29
